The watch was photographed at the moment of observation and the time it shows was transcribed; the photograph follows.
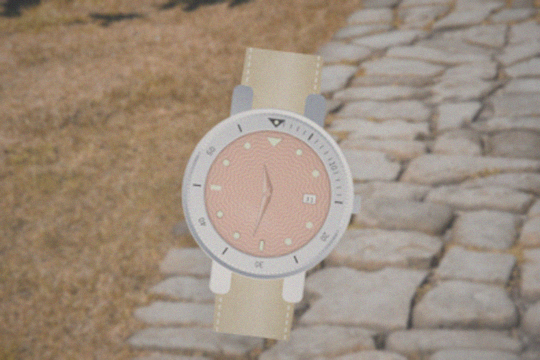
11:32
